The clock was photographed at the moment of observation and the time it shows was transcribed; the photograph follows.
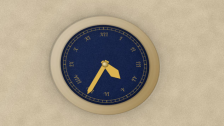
4:35
